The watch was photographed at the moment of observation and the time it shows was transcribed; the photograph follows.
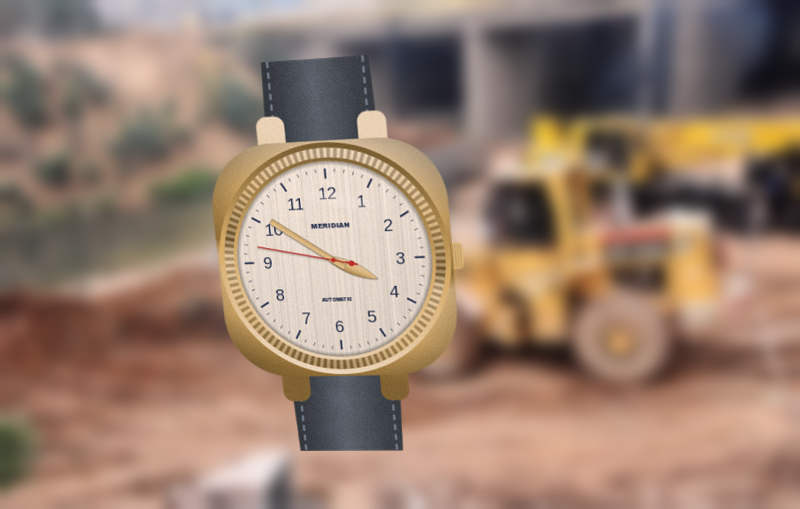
3:50:47
